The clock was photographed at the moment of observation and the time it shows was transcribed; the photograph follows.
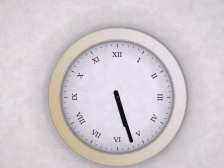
5:27
